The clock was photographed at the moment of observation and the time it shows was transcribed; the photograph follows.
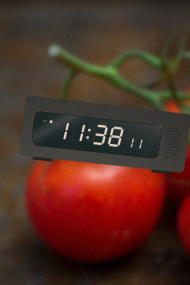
11:38:11
